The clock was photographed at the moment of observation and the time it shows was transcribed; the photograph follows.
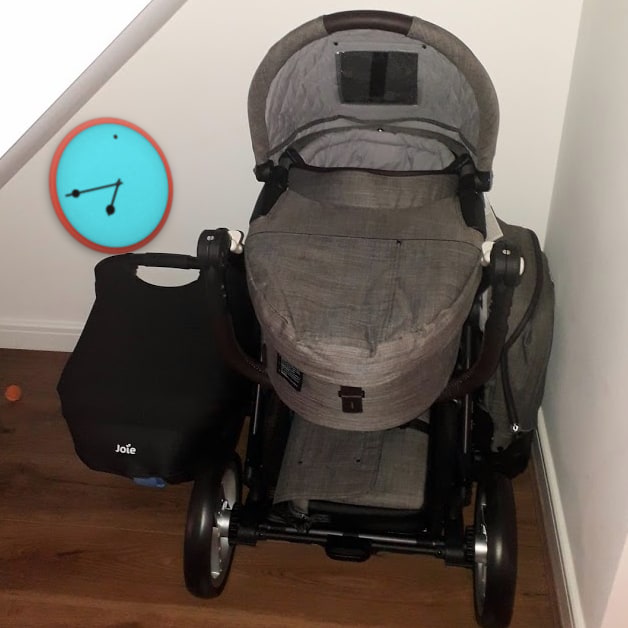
6:43
